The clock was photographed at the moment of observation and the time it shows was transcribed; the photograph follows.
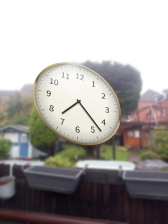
7:23
